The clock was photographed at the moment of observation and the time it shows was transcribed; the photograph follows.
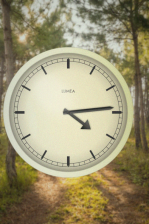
4:14
